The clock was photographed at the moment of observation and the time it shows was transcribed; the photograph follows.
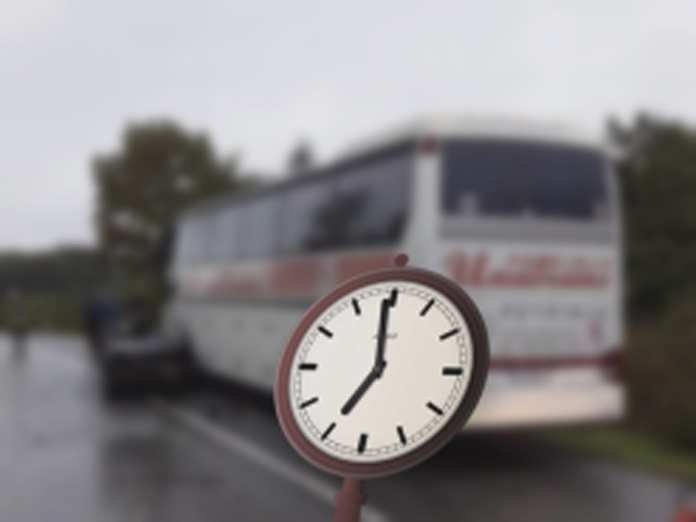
6:59
